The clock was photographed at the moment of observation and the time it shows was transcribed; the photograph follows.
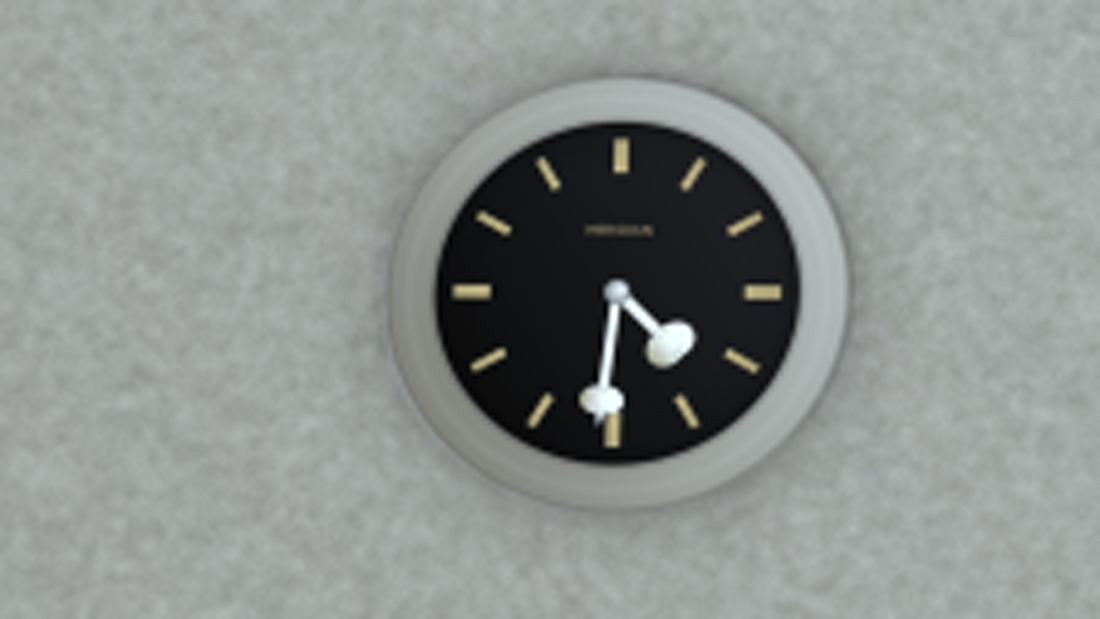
4:31
